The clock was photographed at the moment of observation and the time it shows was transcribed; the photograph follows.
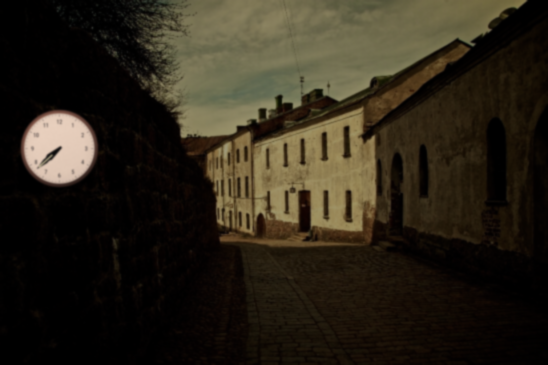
7:38
